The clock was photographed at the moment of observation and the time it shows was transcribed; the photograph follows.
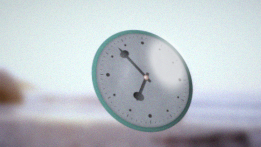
6:53
